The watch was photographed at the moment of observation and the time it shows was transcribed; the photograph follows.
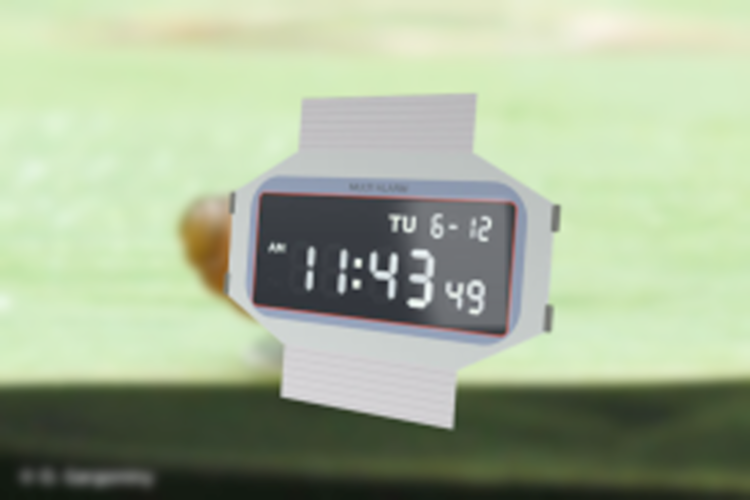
11:43:49
